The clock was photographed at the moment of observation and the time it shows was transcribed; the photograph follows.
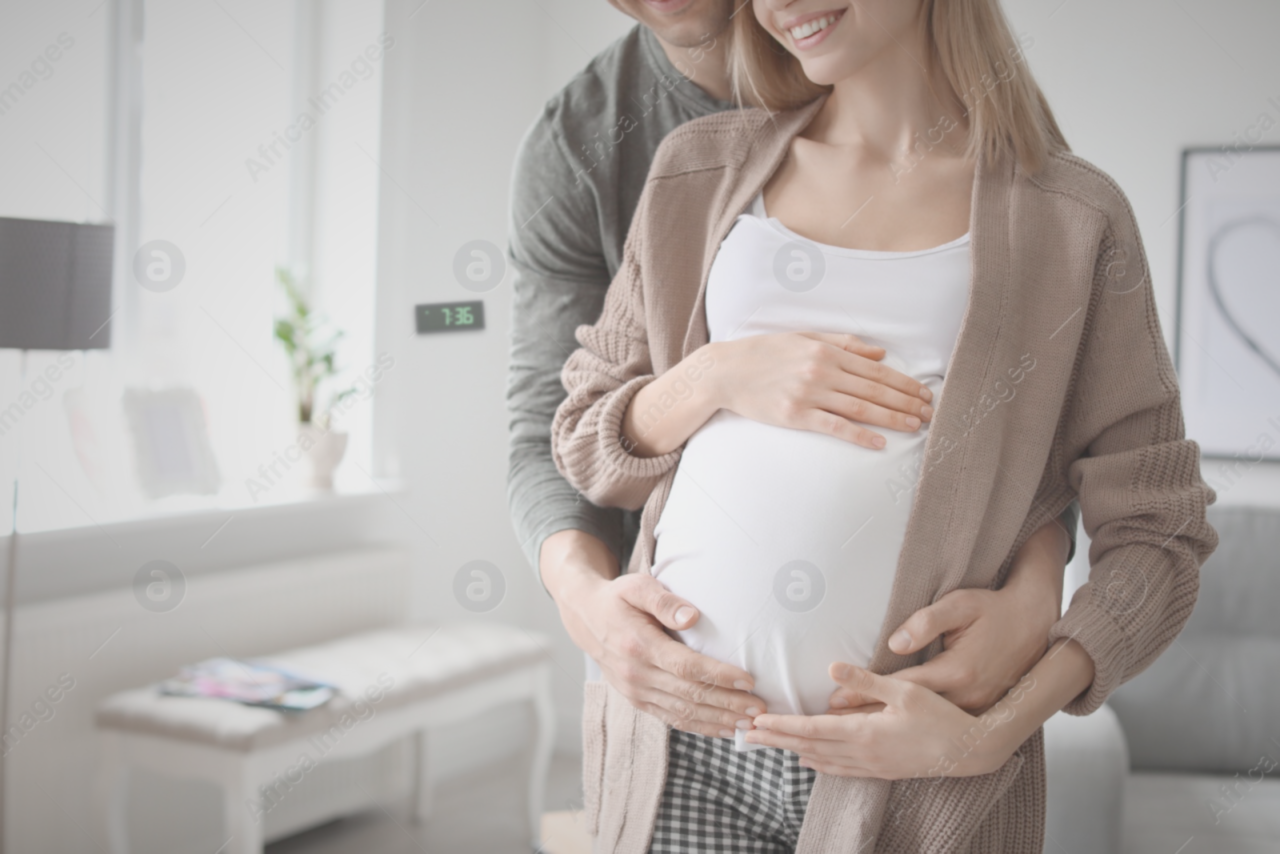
7:36
